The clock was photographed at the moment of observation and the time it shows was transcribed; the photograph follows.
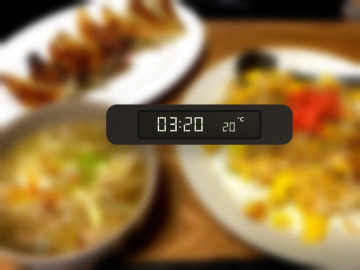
3:20
